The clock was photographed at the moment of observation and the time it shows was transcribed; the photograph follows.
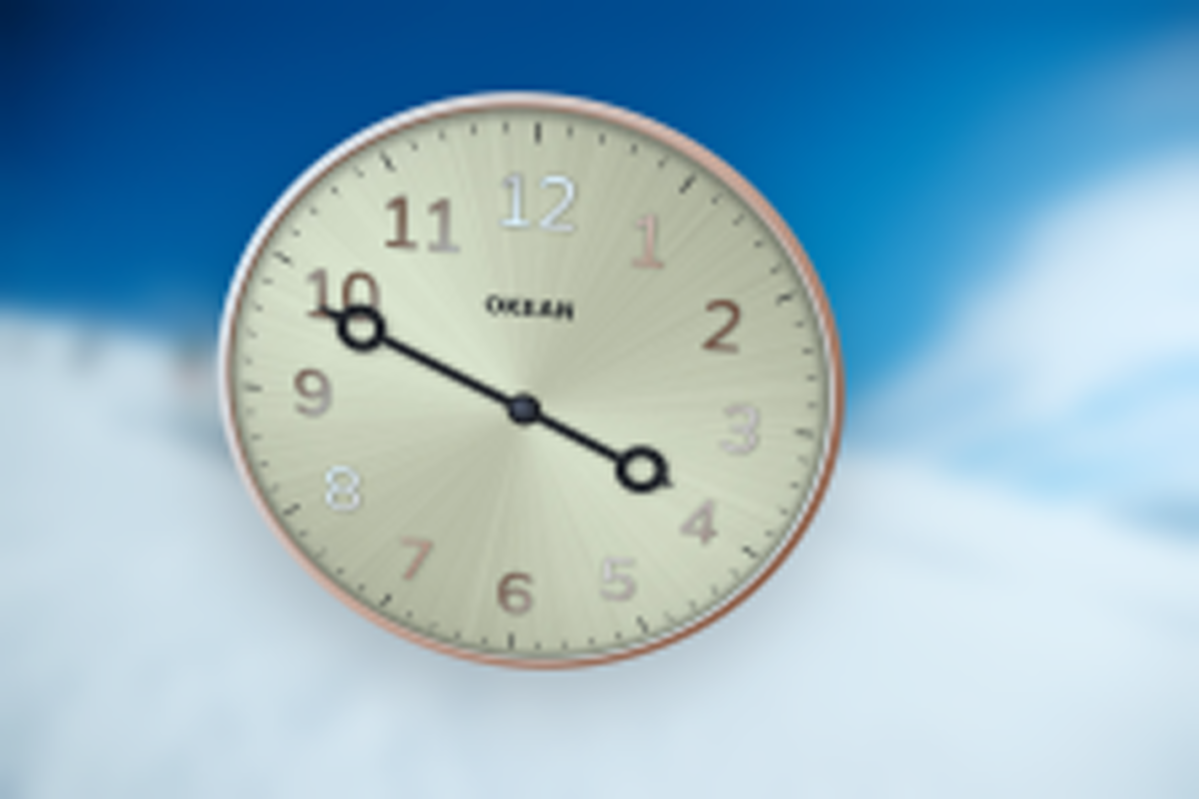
3:49
